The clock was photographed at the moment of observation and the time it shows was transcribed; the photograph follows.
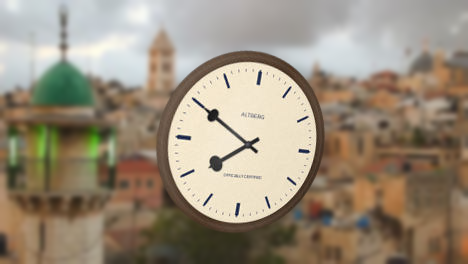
7:50
